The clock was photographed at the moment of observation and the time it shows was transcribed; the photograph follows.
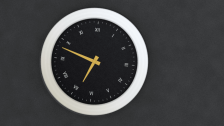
6:48
